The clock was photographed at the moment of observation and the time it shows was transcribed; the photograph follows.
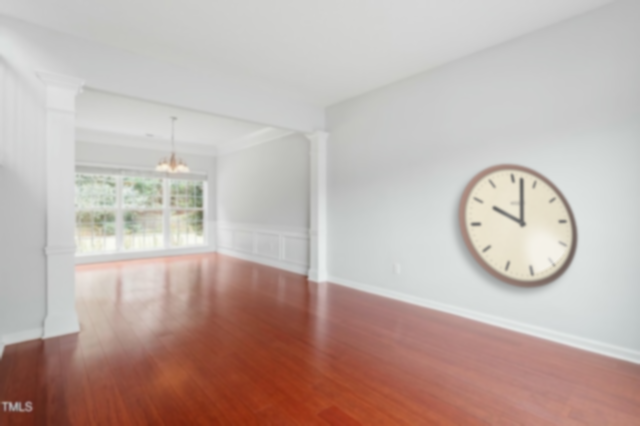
10:02
